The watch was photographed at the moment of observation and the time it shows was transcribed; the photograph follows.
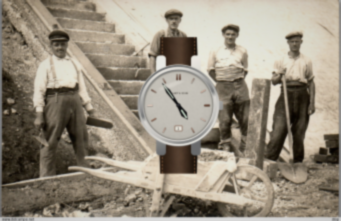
4:54
